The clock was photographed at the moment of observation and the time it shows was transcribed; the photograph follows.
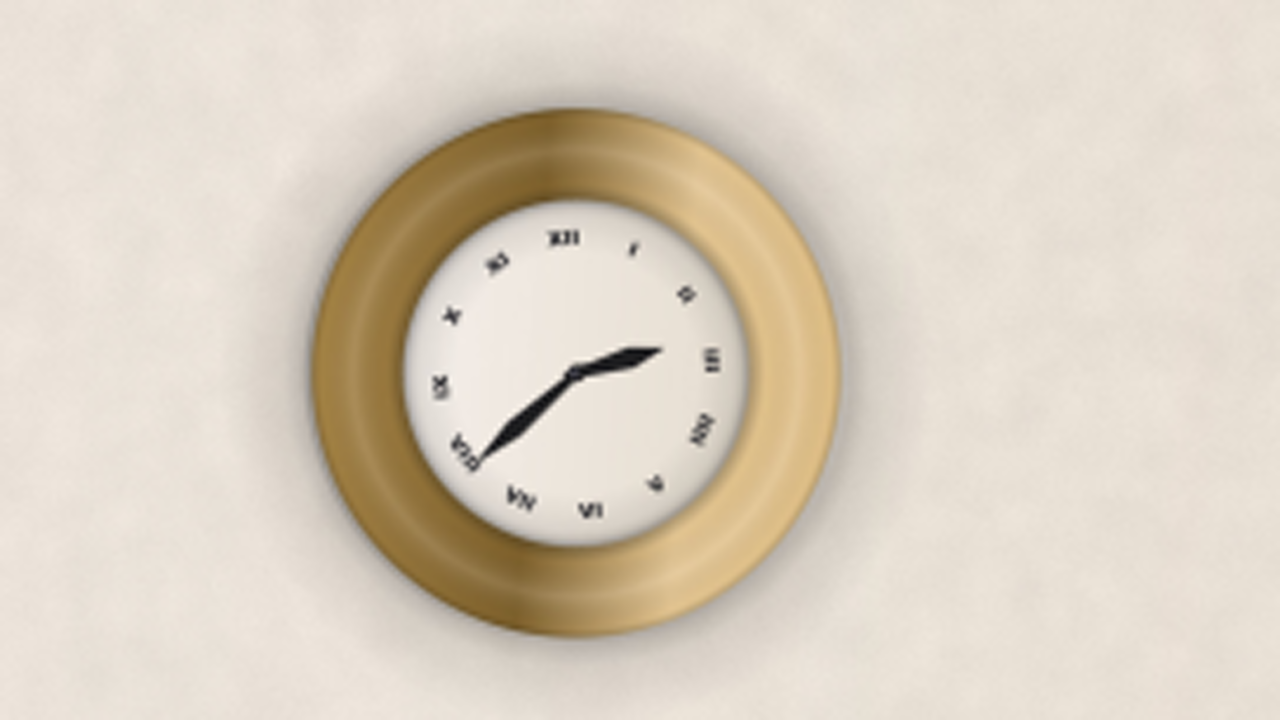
2:39
